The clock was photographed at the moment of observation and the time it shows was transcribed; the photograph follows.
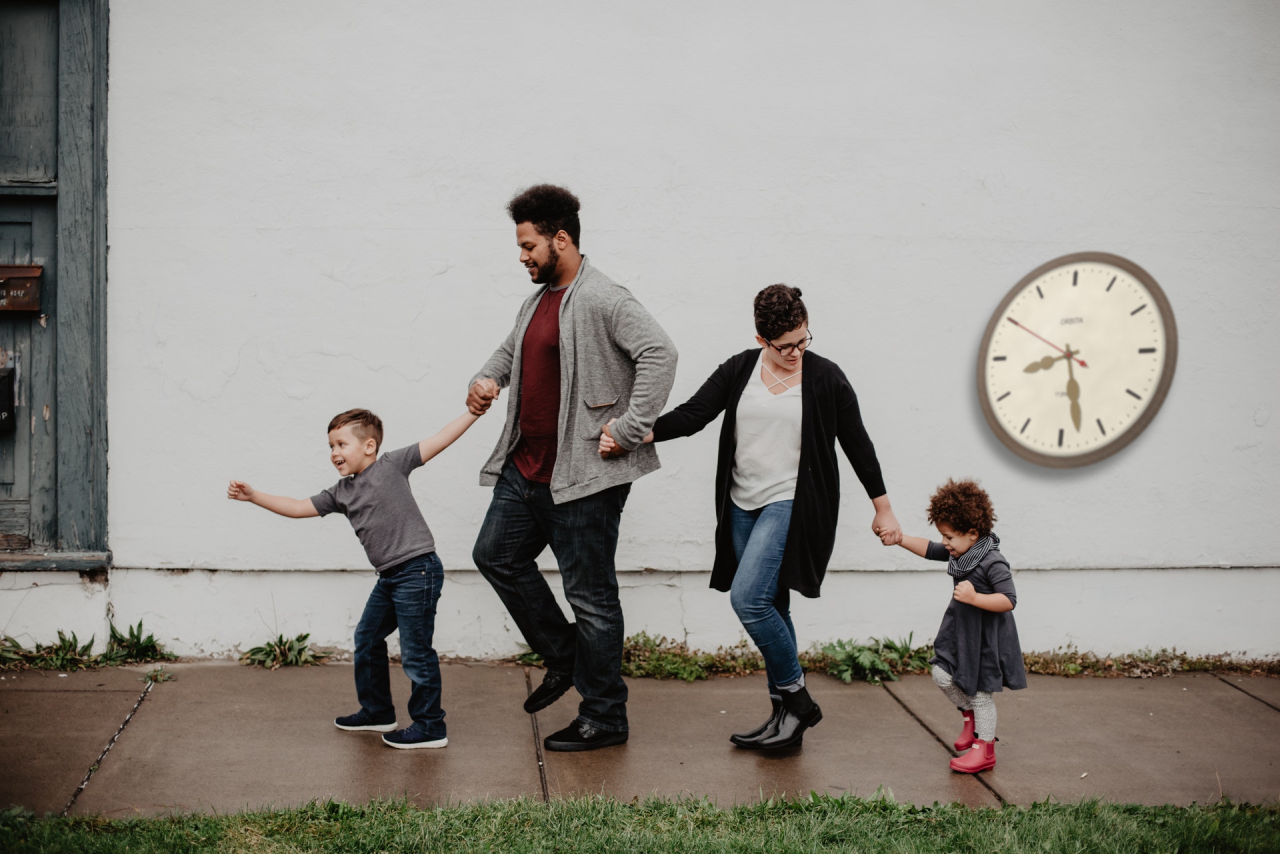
8:27:50
